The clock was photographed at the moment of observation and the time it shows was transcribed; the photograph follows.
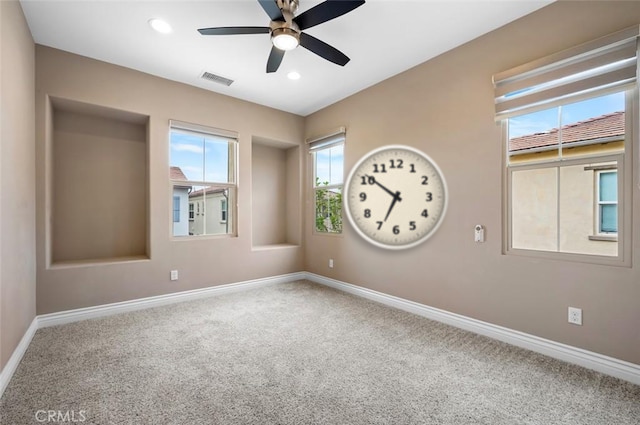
6:51
